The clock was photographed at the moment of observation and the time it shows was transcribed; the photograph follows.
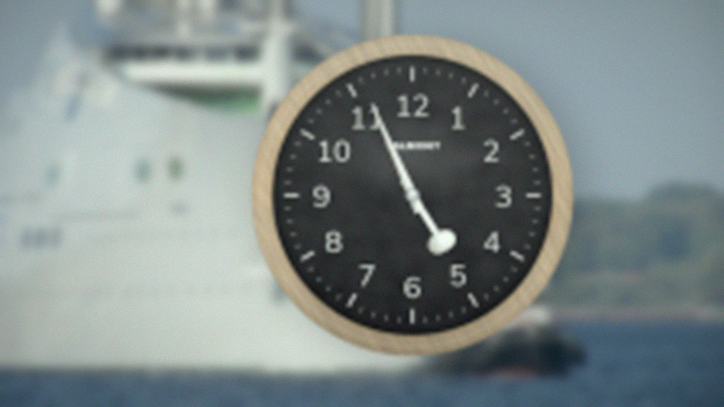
4:56
